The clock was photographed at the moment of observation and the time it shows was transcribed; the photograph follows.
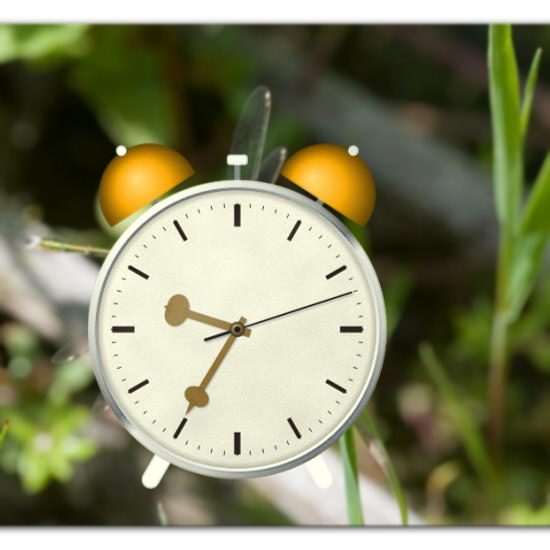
9:35:12
